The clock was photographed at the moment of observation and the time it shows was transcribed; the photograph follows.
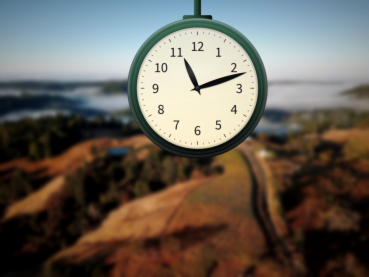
11:12
